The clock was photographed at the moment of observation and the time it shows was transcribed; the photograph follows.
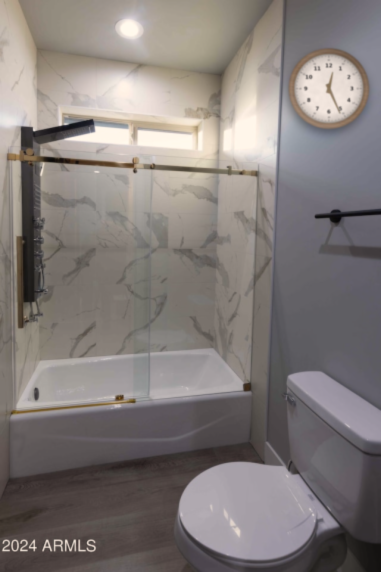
12:26
